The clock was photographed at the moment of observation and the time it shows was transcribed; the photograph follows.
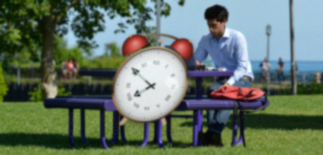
7:51
